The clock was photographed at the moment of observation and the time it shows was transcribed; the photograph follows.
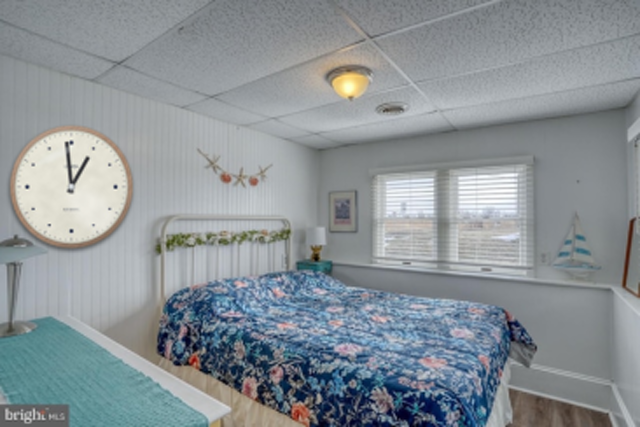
12:59
